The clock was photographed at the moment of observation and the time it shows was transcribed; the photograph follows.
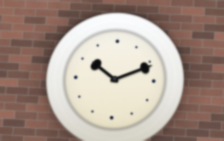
10:11
